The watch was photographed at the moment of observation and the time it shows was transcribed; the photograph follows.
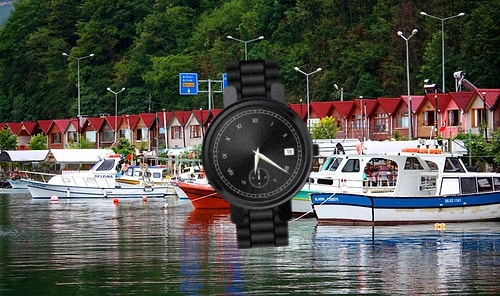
6:21
